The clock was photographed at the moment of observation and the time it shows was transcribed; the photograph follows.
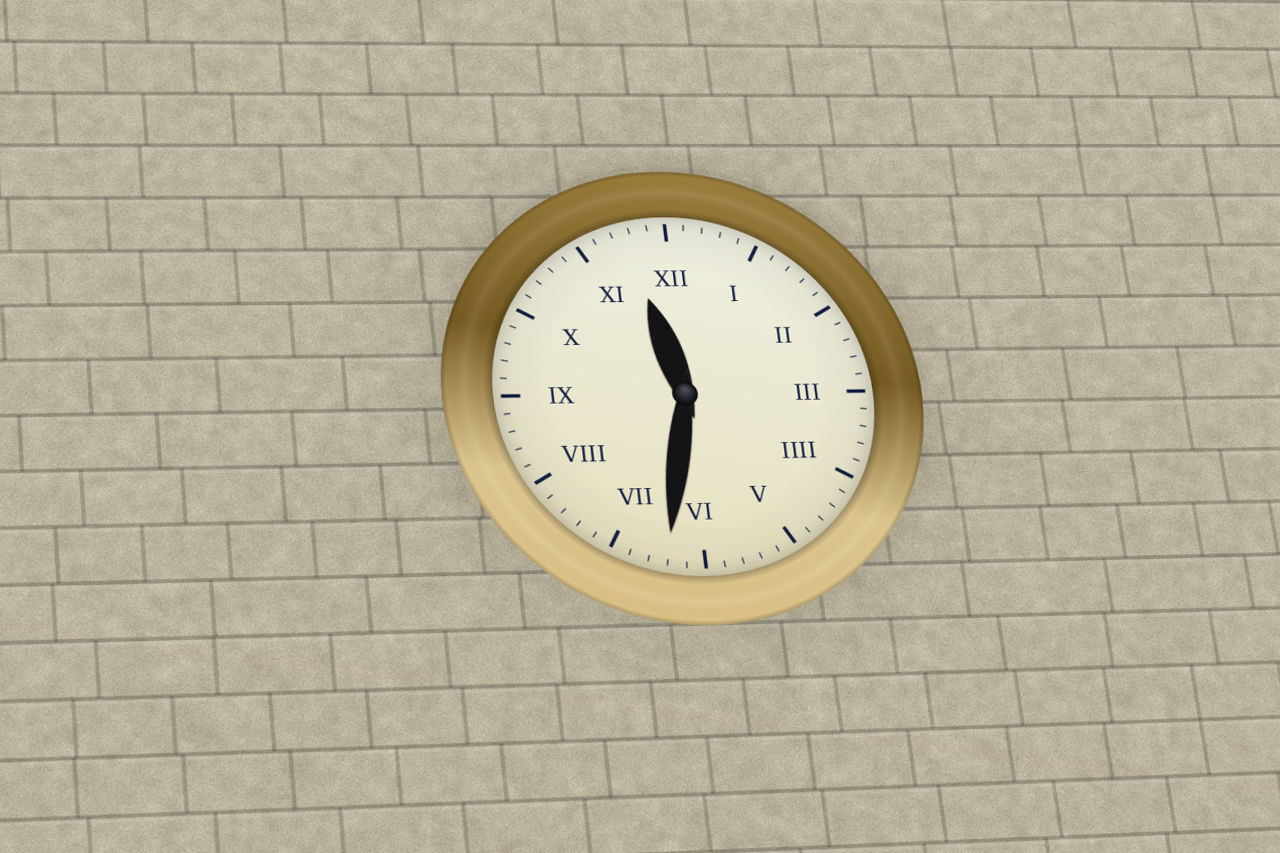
11:32
